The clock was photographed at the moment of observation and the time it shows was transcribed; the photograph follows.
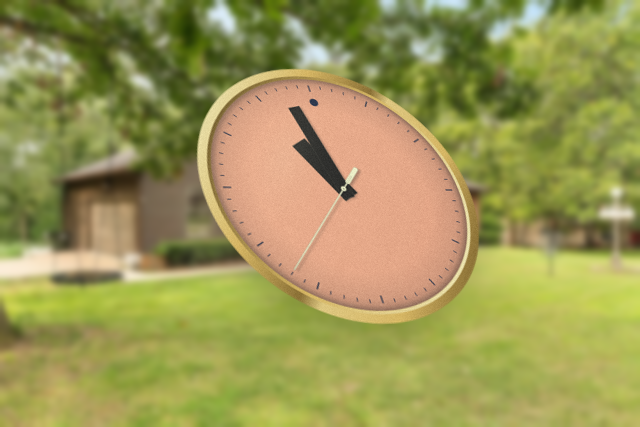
10:57:37
